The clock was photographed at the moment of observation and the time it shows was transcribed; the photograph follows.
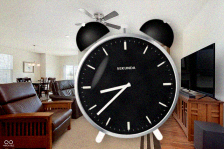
8:38
